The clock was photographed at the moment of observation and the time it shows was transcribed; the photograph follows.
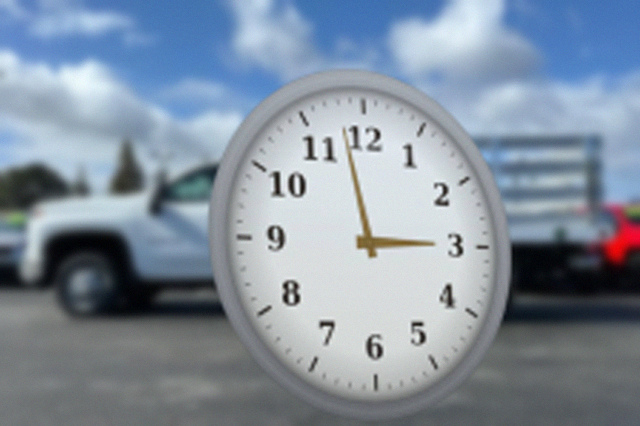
2:58
